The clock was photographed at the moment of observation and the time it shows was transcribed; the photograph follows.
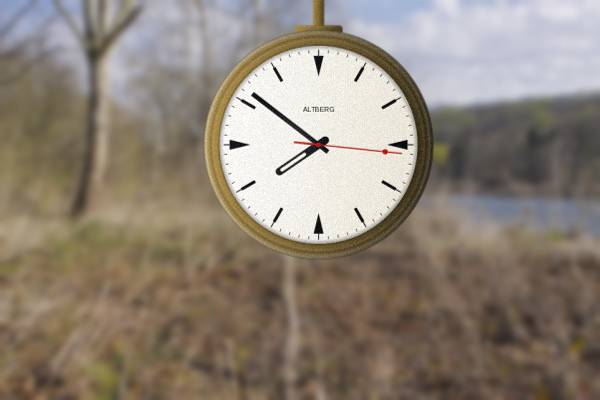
7:51:16
